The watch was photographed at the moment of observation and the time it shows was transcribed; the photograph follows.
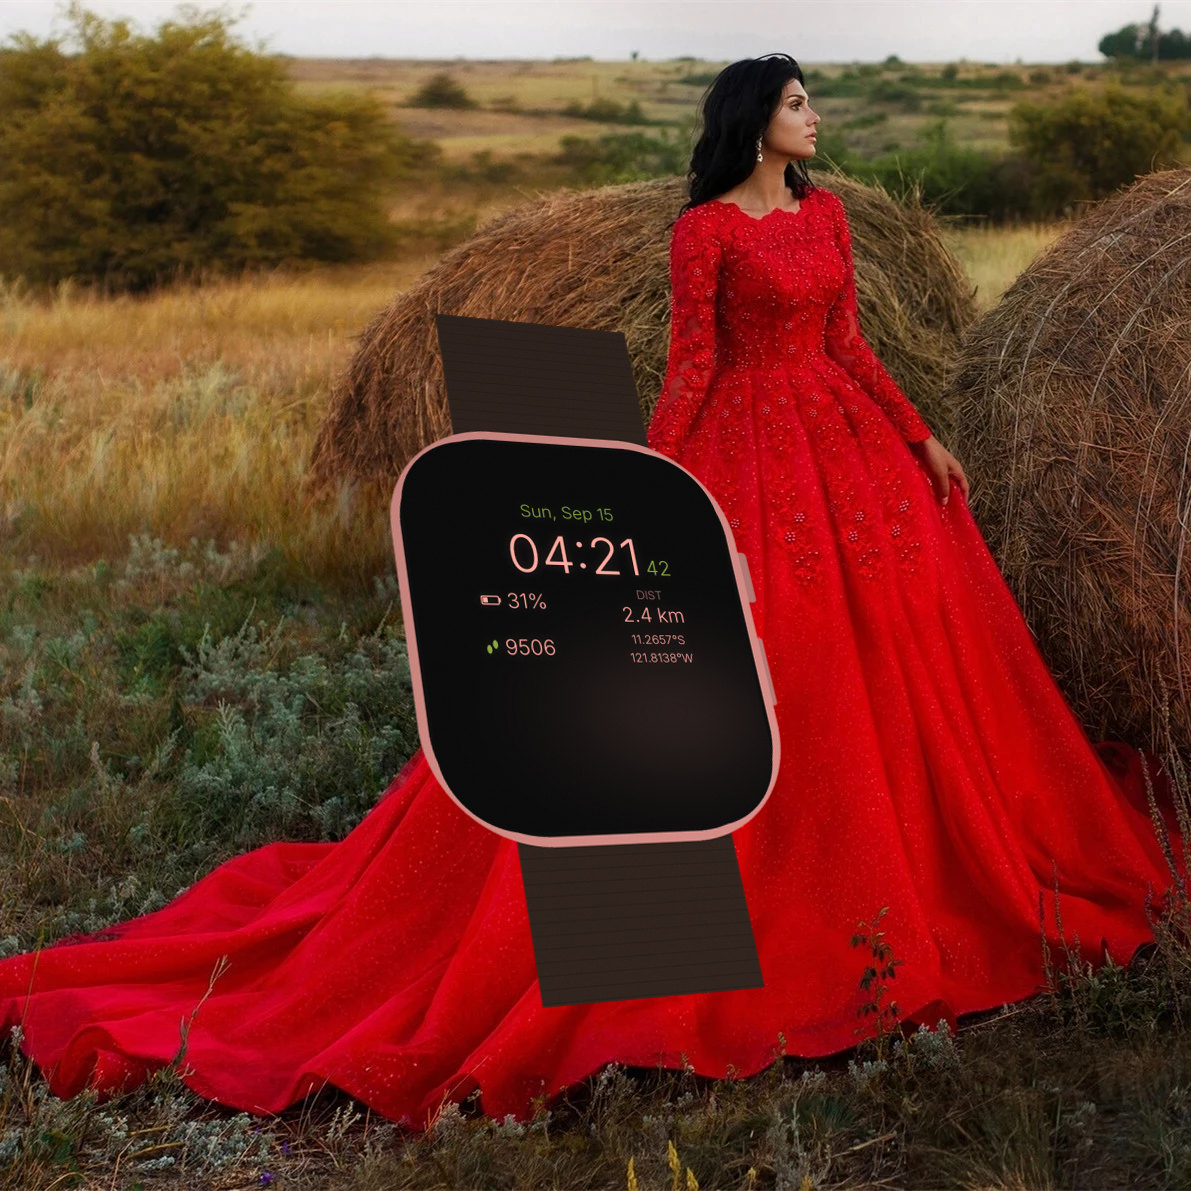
4:21:42
